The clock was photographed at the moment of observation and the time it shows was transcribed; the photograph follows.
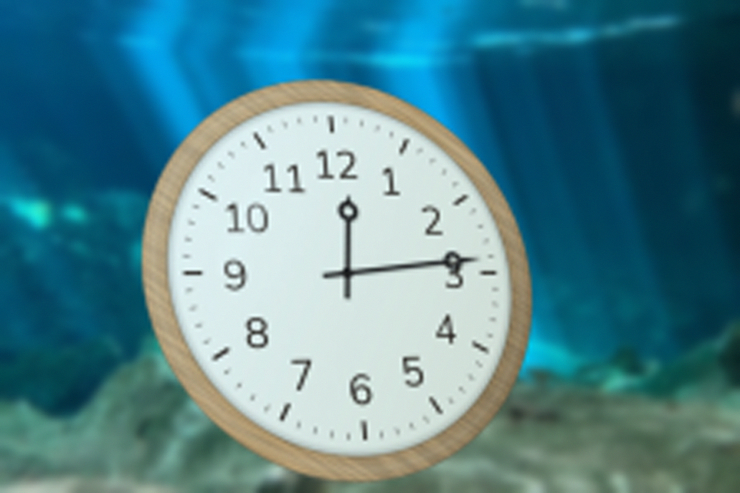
12:14
